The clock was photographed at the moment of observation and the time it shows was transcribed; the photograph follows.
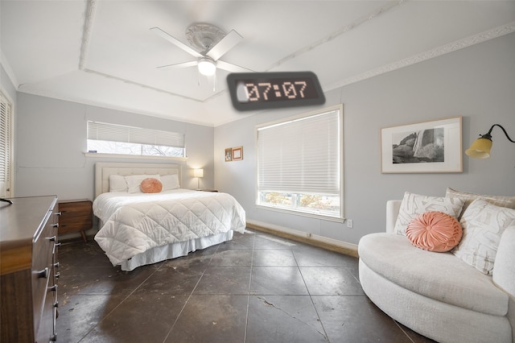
7:07
